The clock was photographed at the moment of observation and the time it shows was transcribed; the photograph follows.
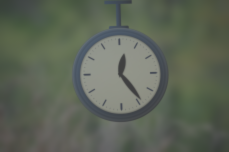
12:24
